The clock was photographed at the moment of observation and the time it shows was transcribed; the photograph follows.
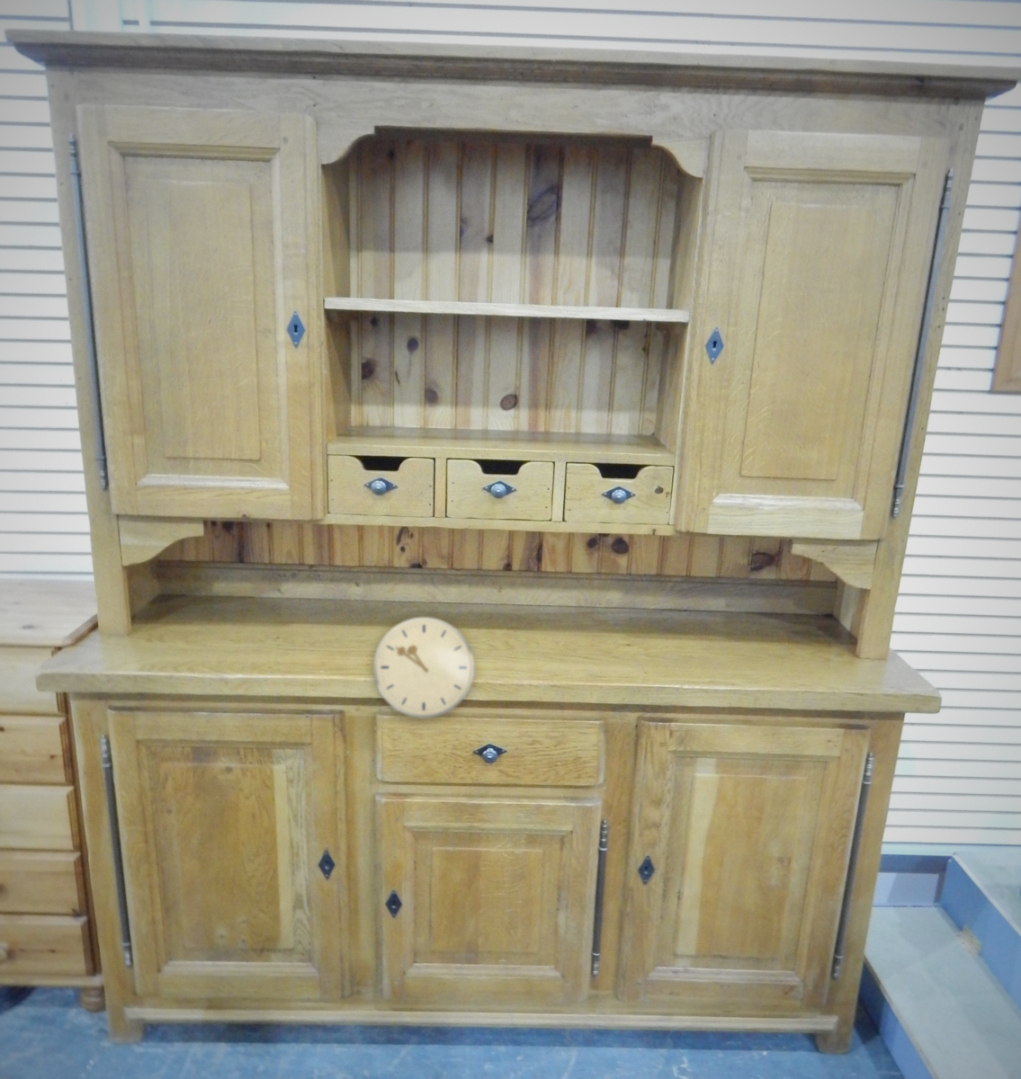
10:51
